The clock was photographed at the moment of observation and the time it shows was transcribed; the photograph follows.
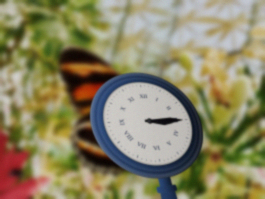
3:15
